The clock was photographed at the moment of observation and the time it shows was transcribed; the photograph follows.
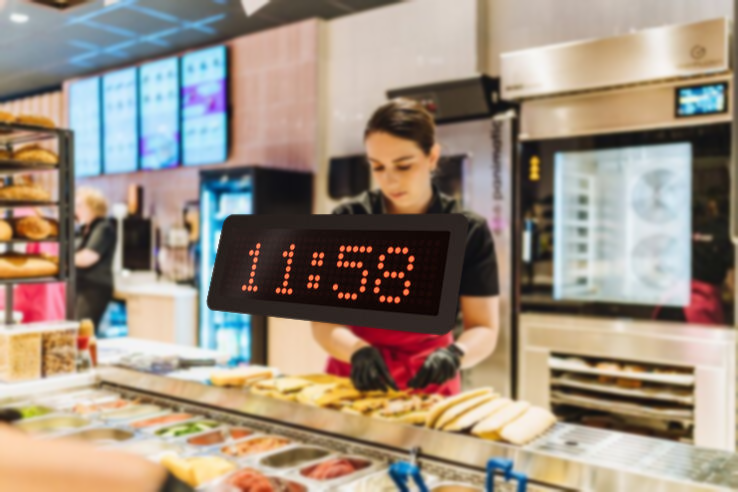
11:58
